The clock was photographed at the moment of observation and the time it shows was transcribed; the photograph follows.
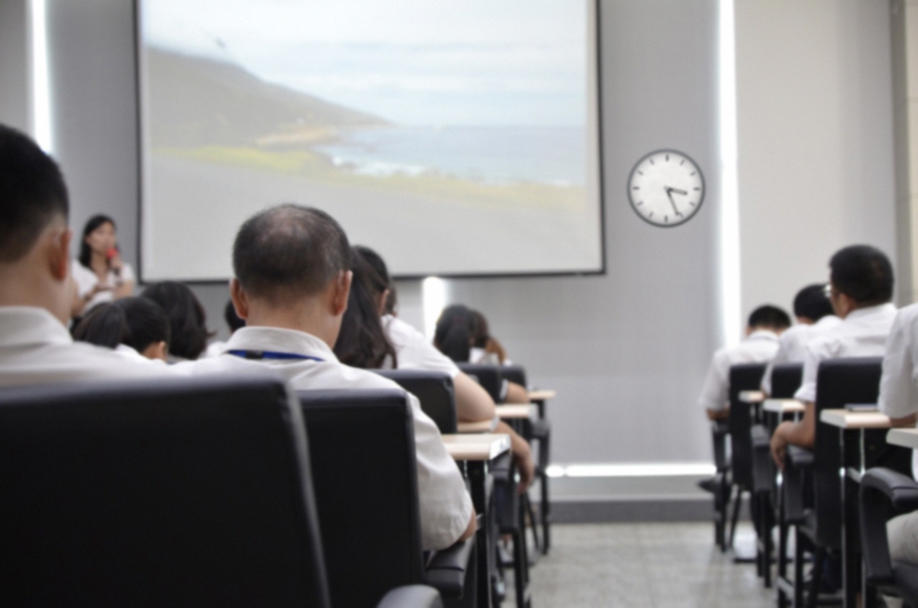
3:26
